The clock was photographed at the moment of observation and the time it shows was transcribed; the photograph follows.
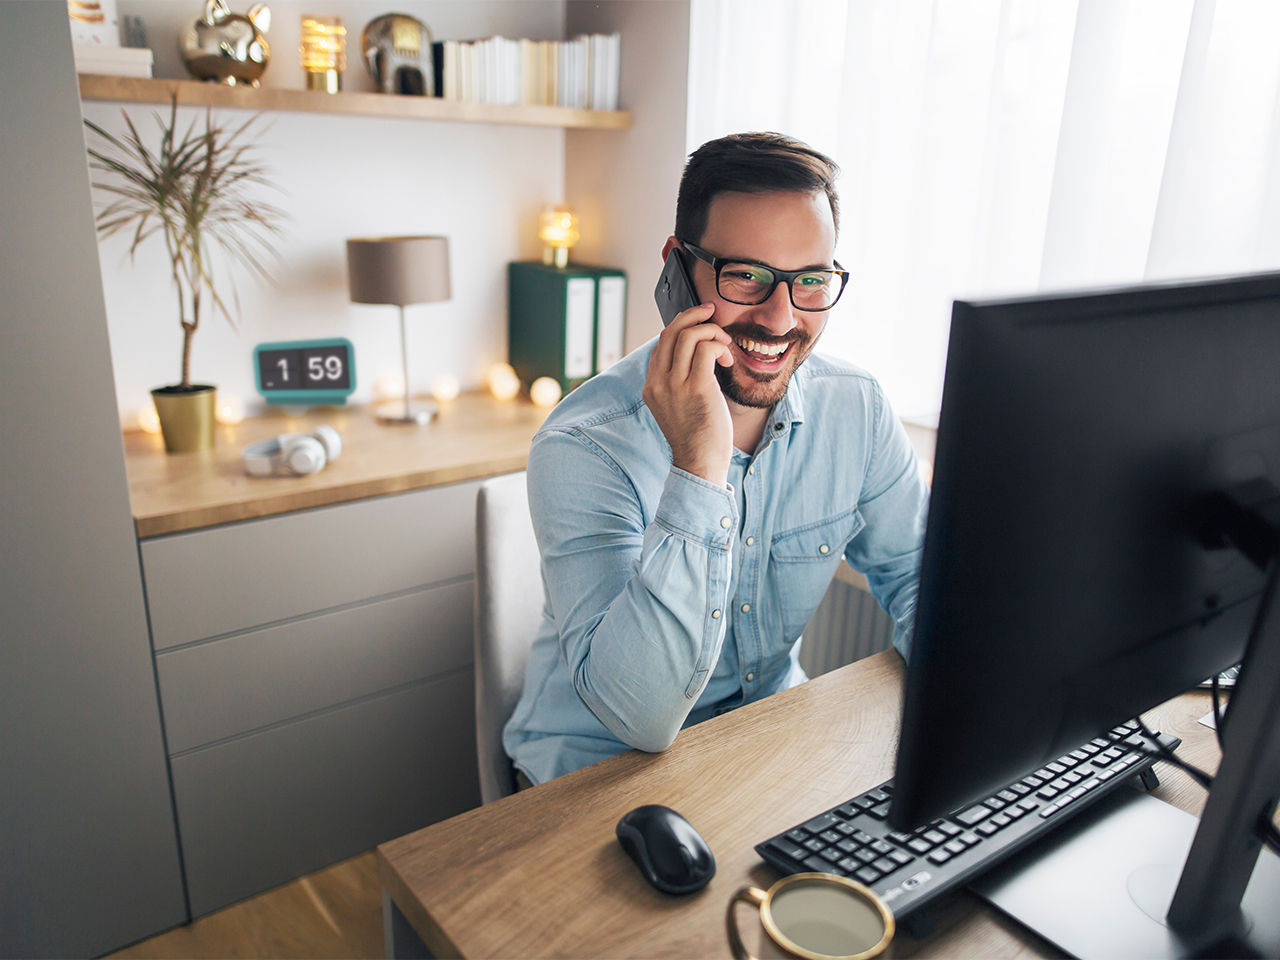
1:59
